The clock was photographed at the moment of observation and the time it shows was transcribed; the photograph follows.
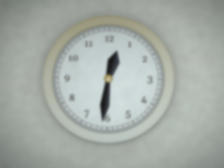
12:31
